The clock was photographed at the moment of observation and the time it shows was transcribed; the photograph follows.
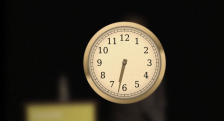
6:32
